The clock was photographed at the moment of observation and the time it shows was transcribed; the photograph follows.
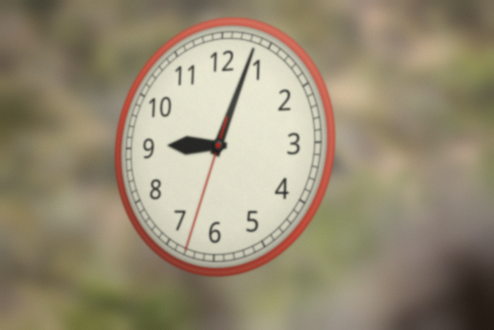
9:03:33
